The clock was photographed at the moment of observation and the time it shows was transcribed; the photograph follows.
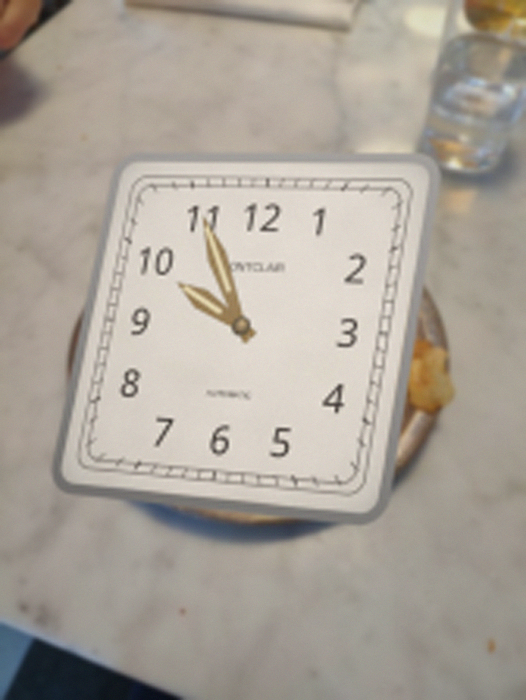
9:55
